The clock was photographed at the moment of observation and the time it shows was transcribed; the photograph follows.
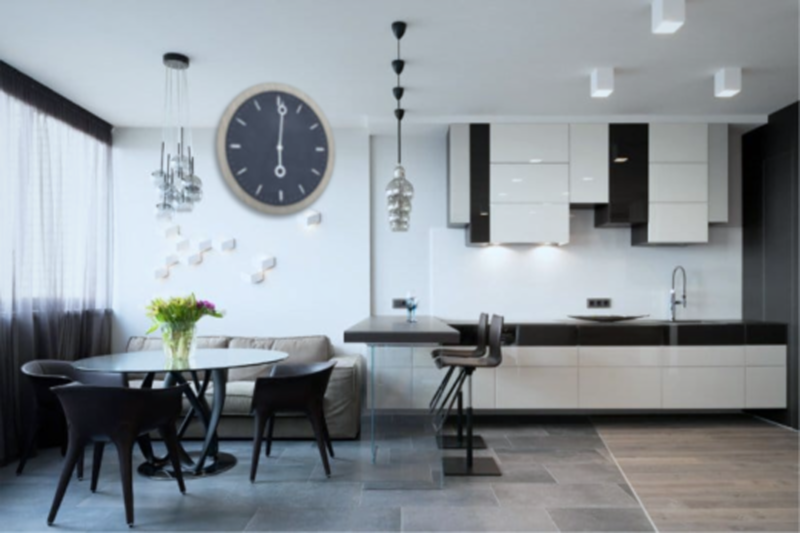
6:01
